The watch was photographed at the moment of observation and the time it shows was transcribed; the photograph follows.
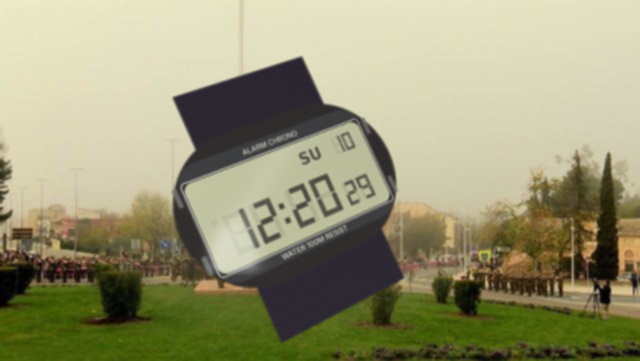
12:20:29
